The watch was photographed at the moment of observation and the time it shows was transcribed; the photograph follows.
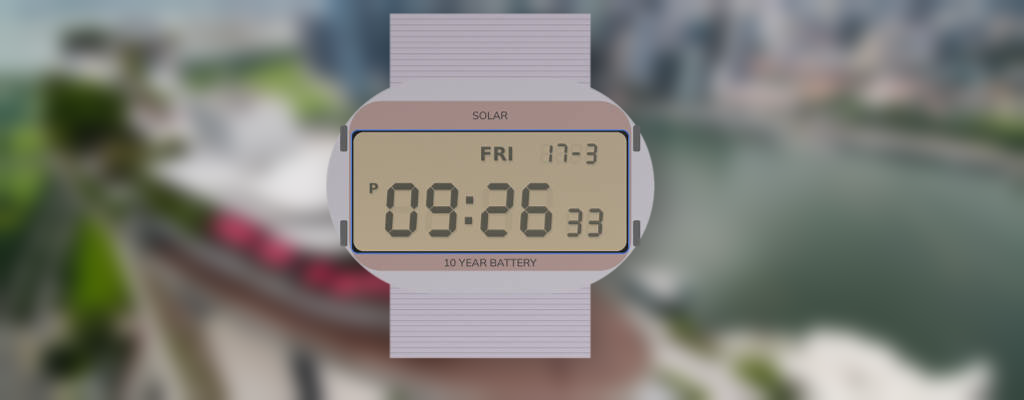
9:26:33
